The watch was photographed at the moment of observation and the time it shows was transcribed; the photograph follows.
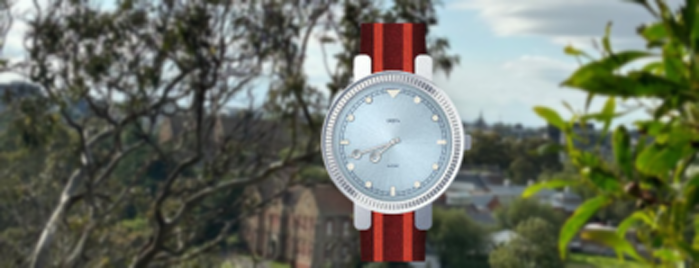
7:42
